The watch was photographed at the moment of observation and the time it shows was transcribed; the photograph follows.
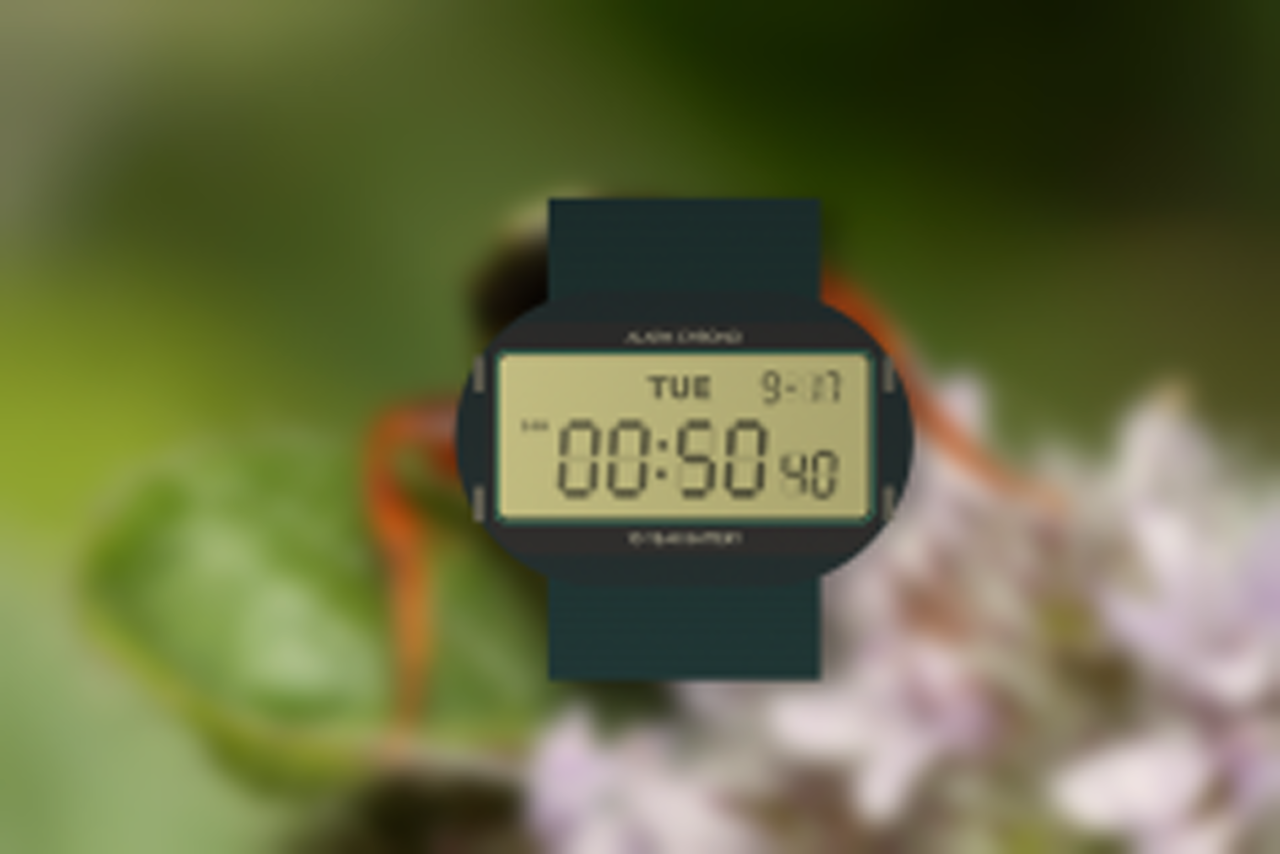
0:50:40
